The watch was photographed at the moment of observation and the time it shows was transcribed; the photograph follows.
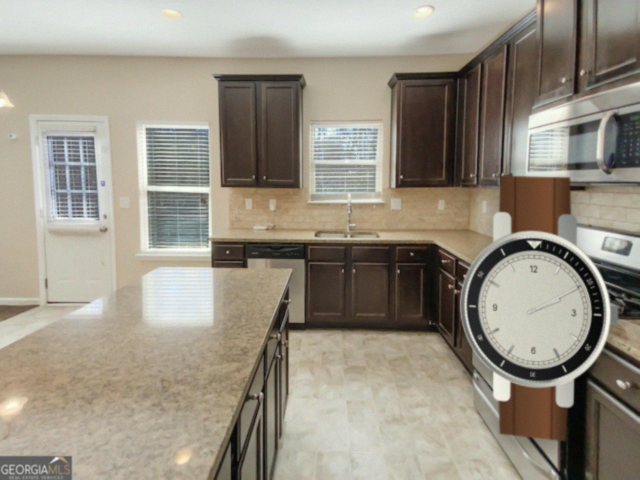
2:10
